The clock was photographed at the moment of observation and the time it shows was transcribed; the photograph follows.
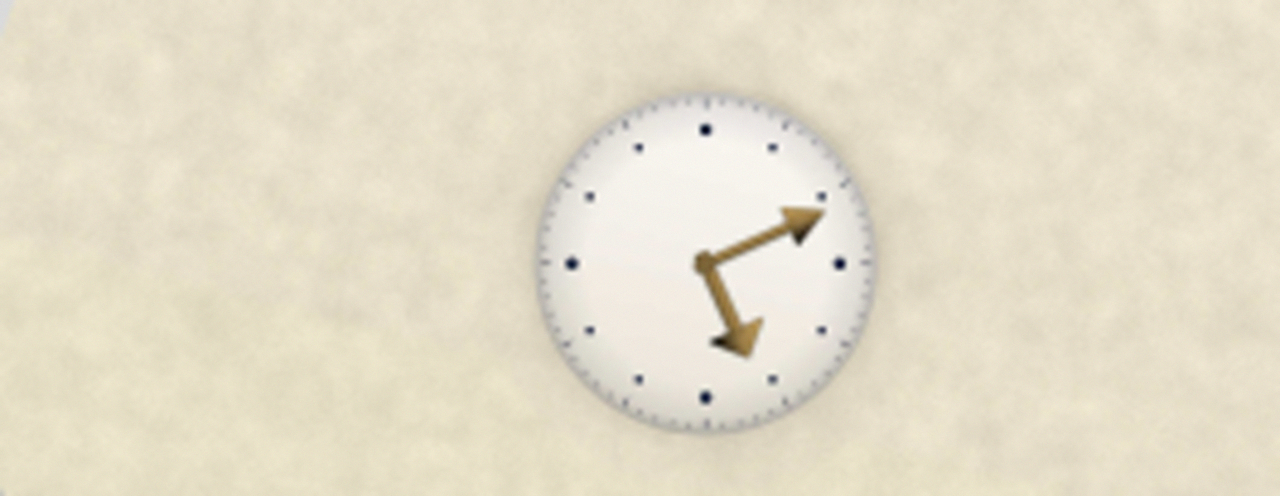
5:11
